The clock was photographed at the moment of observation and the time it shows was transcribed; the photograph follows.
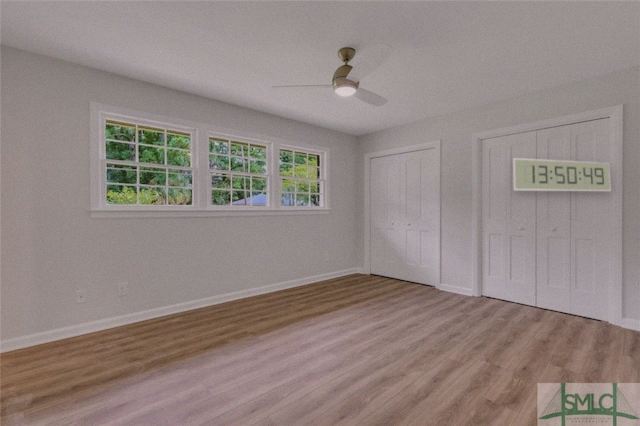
13:50:49
